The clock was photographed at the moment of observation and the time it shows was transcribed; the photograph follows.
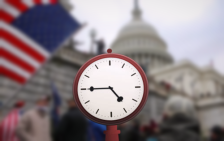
4:45
